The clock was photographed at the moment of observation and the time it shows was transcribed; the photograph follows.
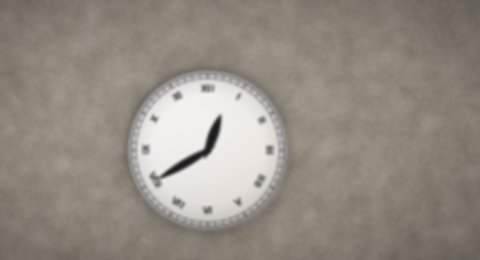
12:40
